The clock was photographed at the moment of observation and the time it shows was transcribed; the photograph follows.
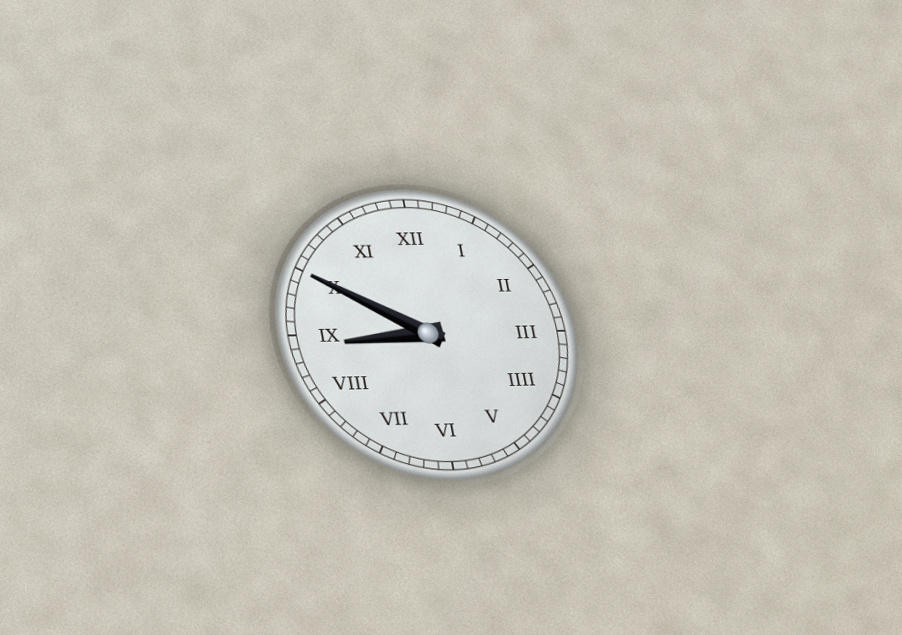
8:50
